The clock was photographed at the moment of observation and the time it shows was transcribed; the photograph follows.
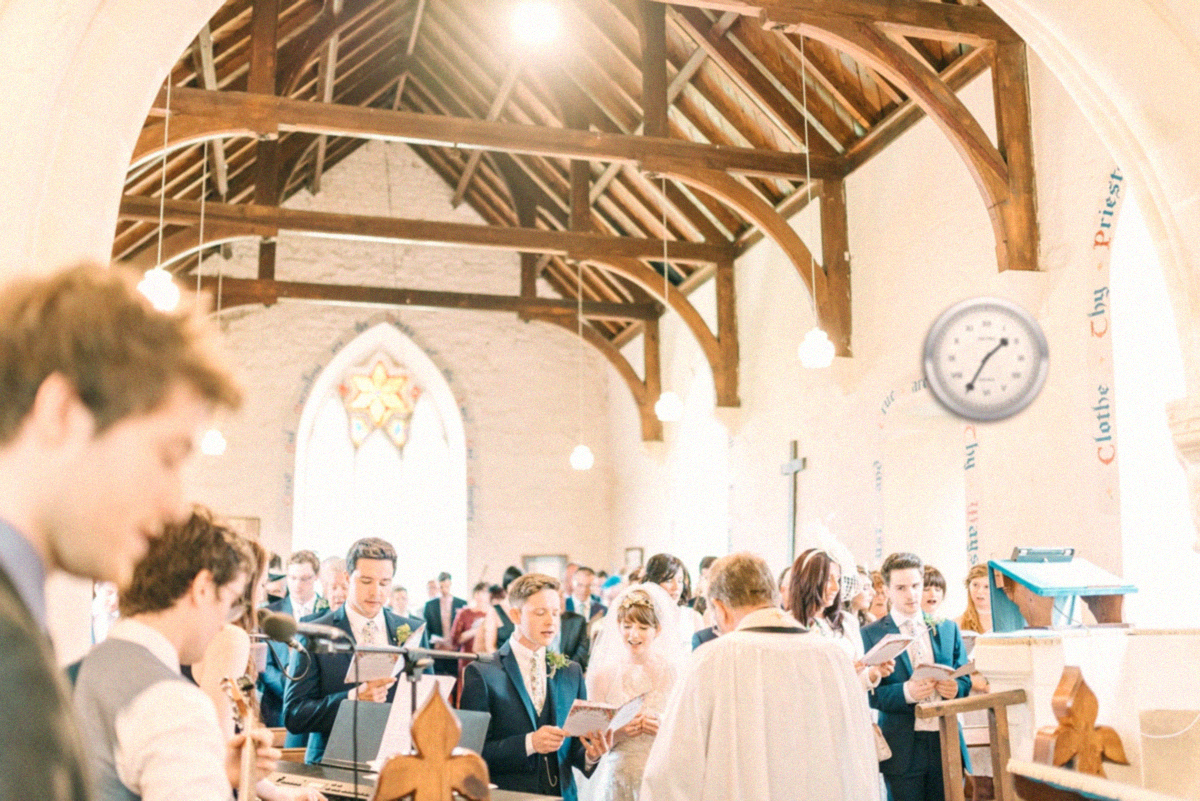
1:35
